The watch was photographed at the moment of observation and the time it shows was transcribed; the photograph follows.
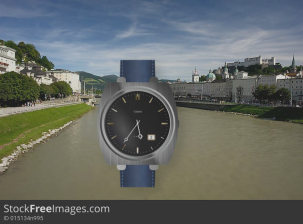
5:36
